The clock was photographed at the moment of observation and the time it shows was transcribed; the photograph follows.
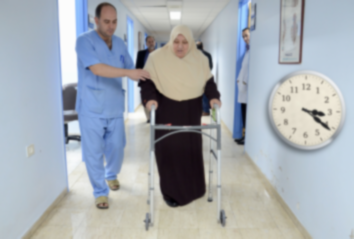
3:21
